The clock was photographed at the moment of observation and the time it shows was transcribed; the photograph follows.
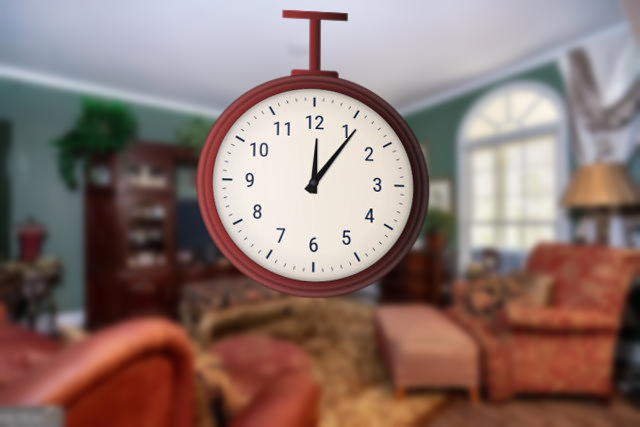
12:06
